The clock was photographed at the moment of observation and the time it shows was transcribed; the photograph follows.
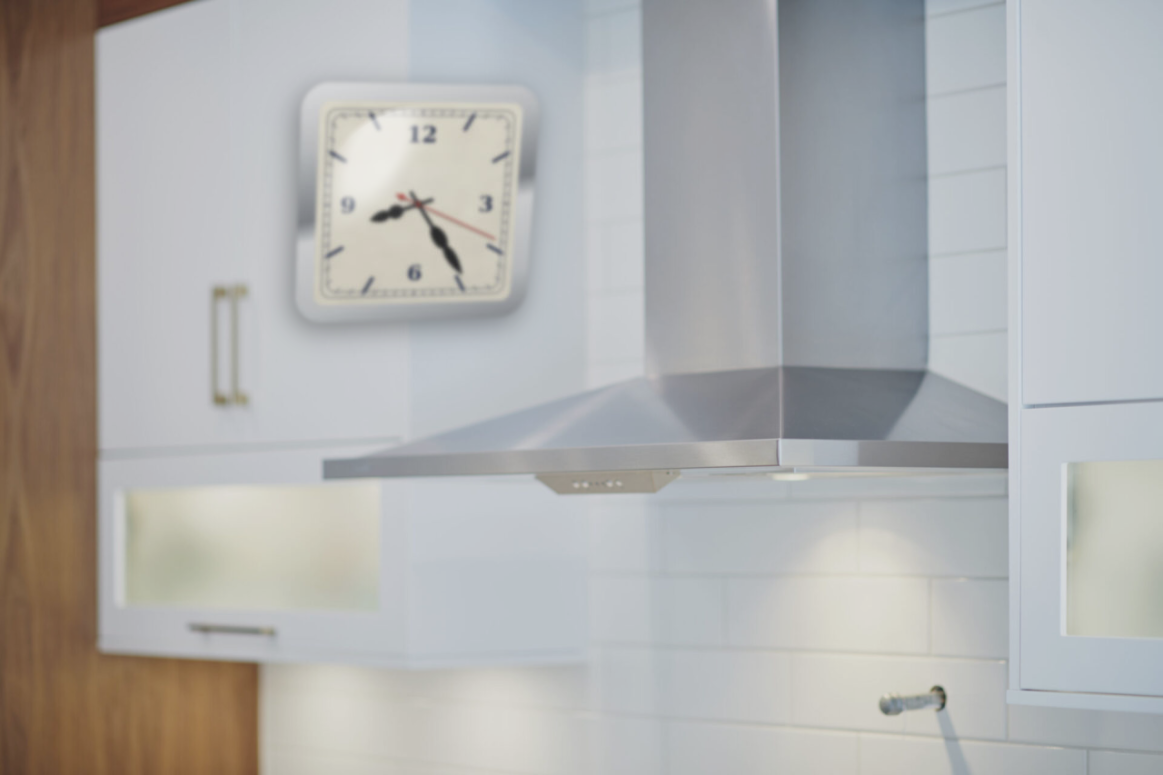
8:24:19
